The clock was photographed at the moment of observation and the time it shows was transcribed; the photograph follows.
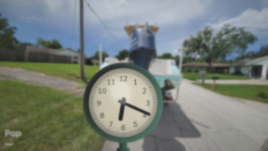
6:19
